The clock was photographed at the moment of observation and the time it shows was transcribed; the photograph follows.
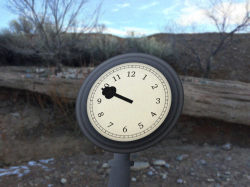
9:49
